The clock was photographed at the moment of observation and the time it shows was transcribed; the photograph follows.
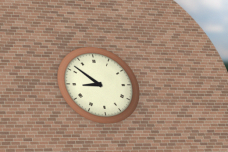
8:52
